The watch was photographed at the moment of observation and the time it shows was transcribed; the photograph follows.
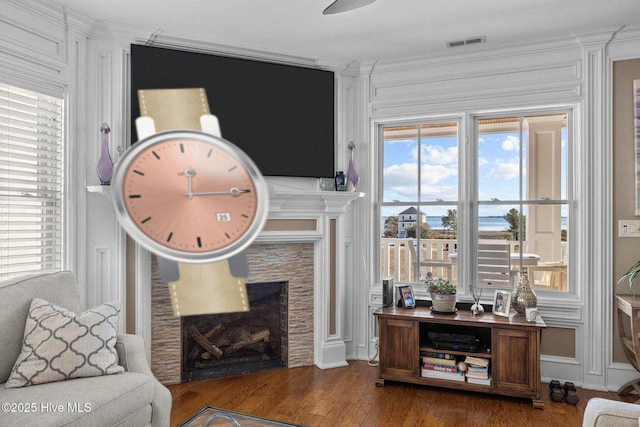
12:15
